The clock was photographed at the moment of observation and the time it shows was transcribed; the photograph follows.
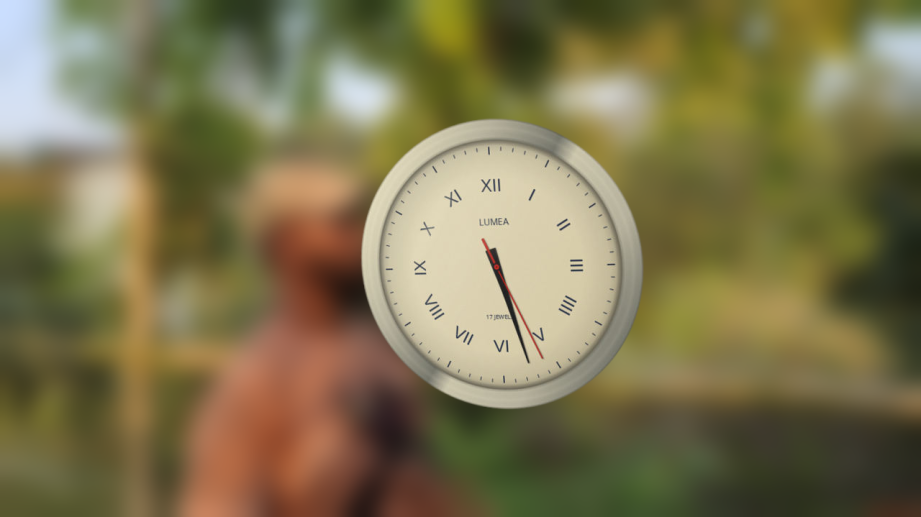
5:27:26
